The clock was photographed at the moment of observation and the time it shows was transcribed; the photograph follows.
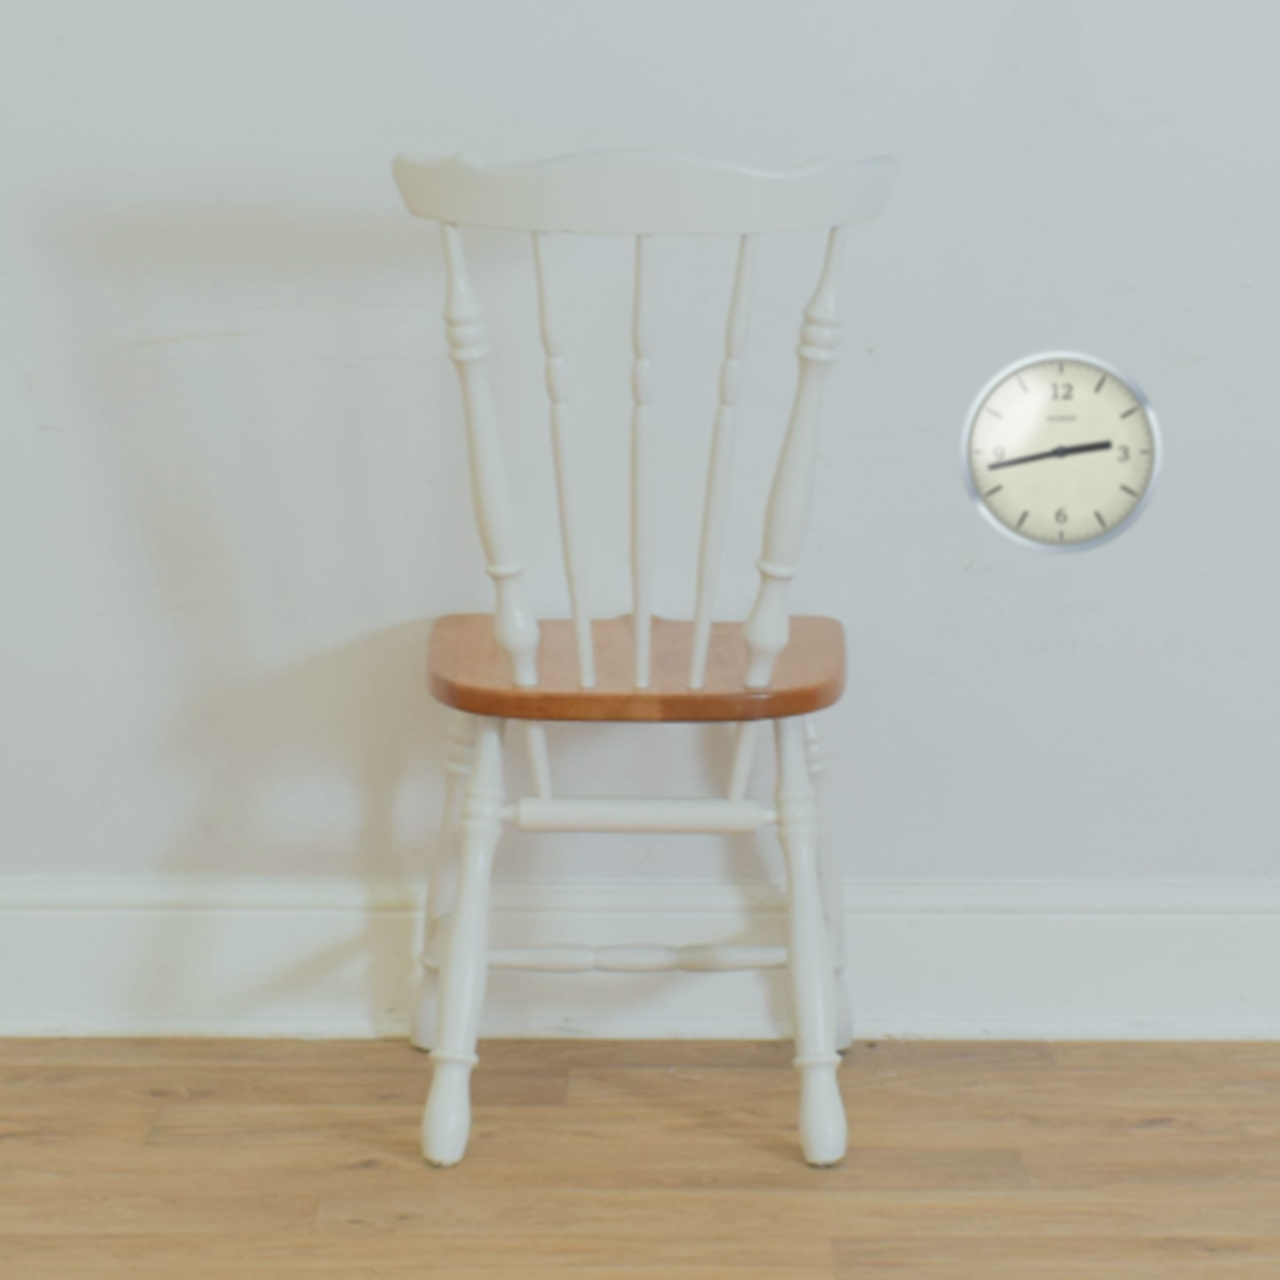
2:43
